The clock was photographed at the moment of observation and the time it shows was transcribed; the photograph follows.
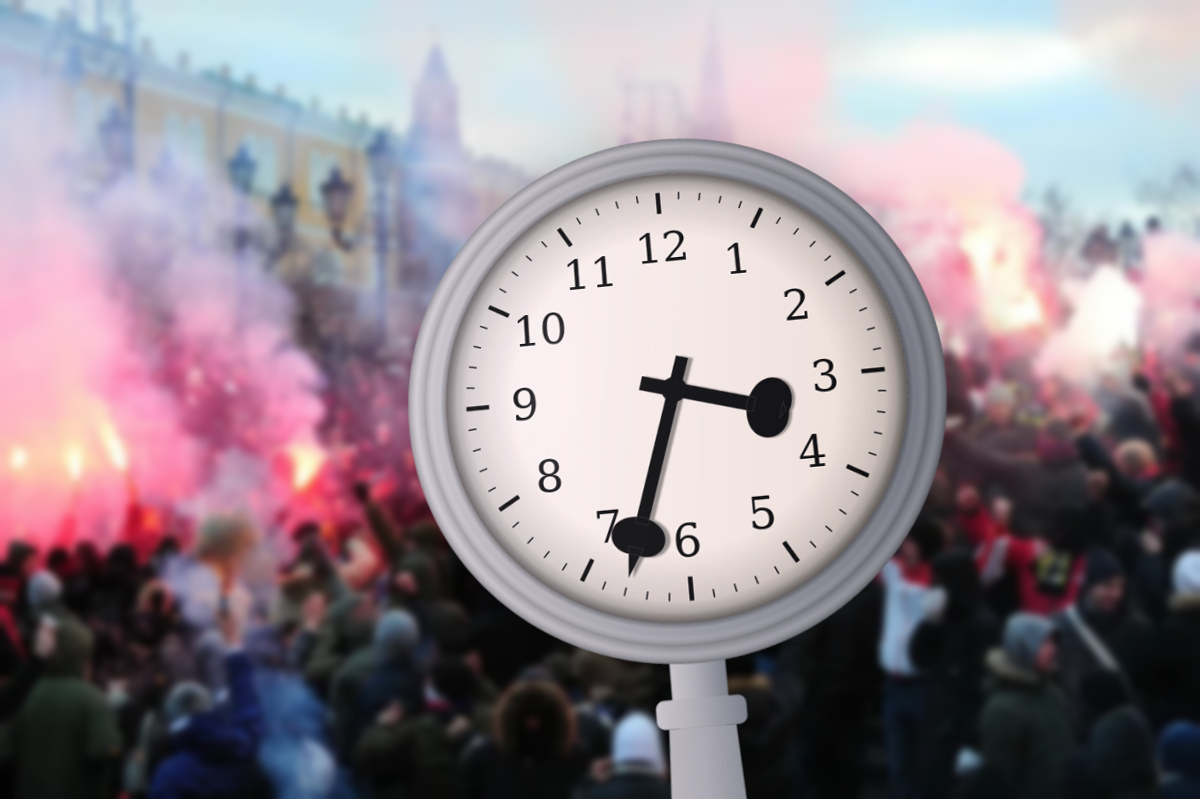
3:33
